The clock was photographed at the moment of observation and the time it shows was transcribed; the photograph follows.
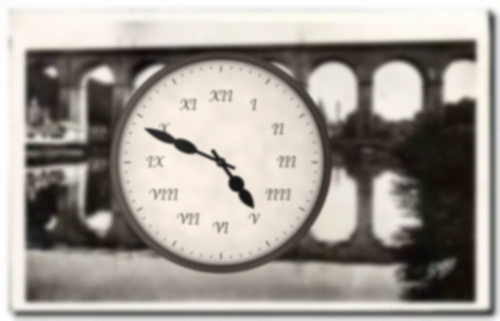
4:49
